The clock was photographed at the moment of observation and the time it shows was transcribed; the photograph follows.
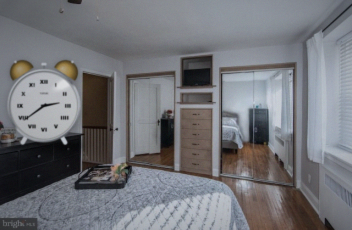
2:39
